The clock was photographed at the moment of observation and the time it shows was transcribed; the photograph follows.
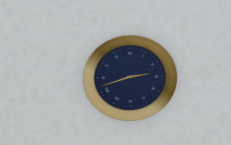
2:42
